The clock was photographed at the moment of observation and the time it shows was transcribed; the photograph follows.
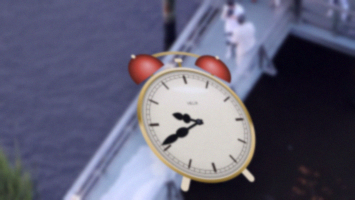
9:41
